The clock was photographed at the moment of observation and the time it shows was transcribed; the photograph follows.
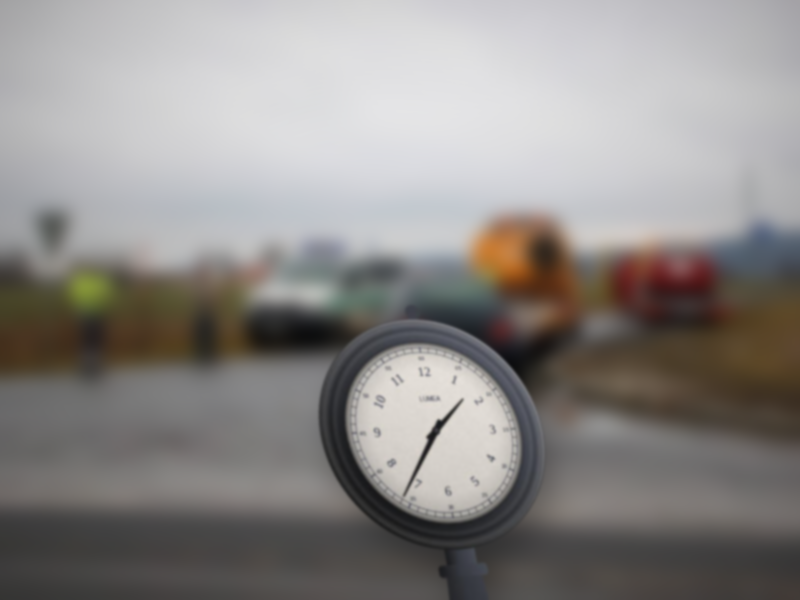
1:36
